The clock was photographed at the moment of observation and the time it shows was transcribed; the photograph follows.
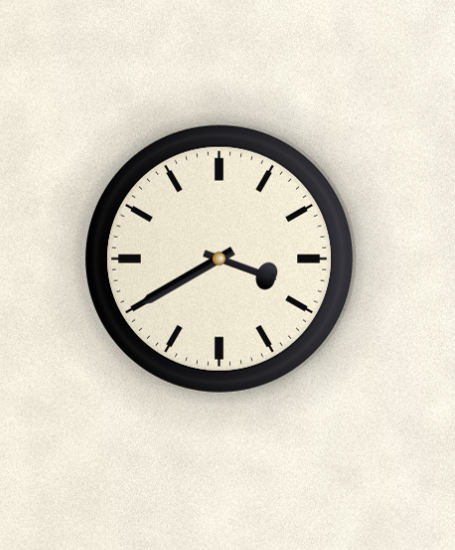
3:40
